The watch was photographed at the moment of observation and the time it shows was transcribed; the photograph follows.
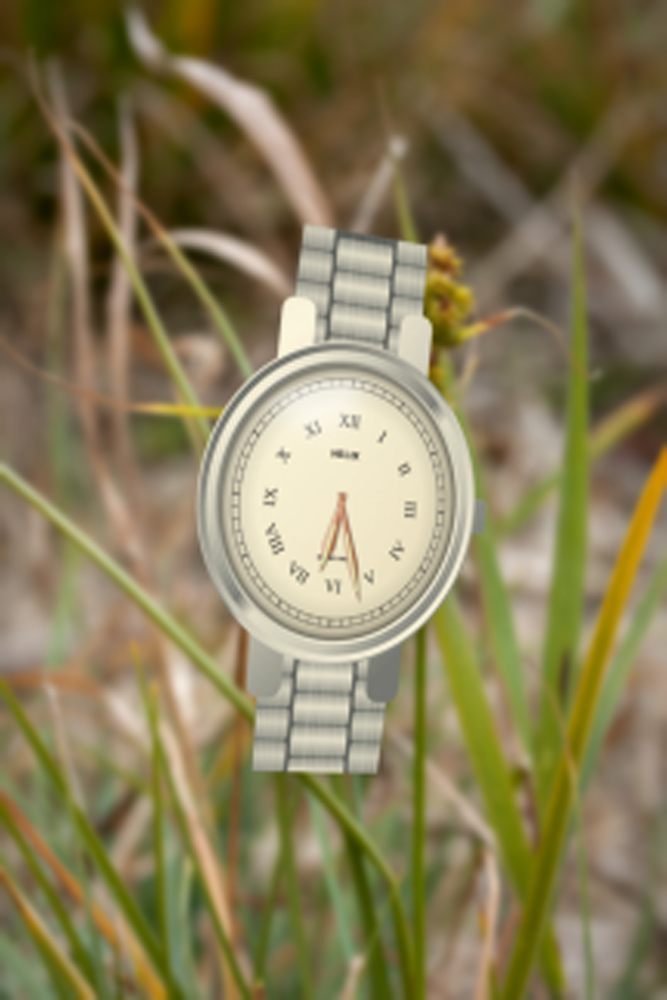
6:27
